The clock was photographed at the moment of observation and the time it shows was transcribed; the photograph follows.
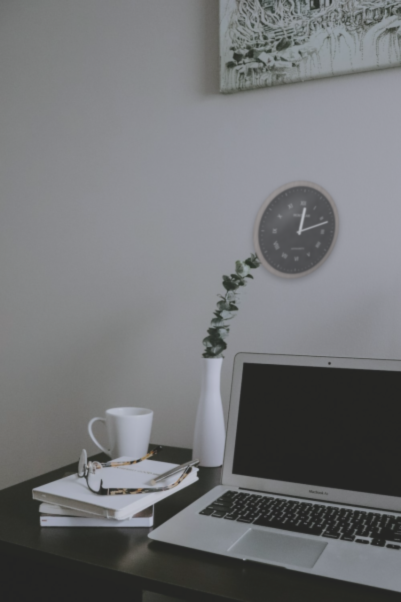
12:12
